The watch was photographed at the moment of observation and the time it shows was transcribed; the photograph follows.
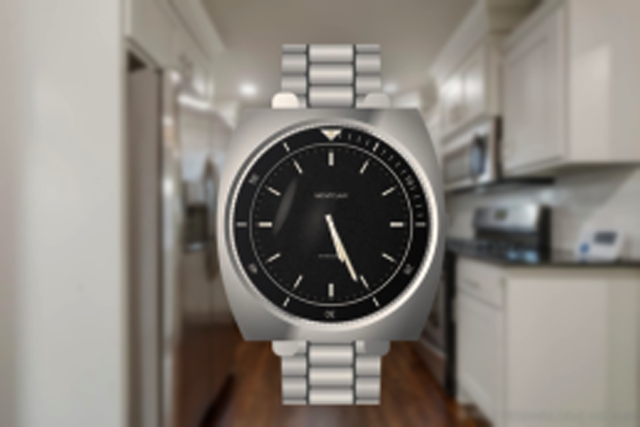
5:26
